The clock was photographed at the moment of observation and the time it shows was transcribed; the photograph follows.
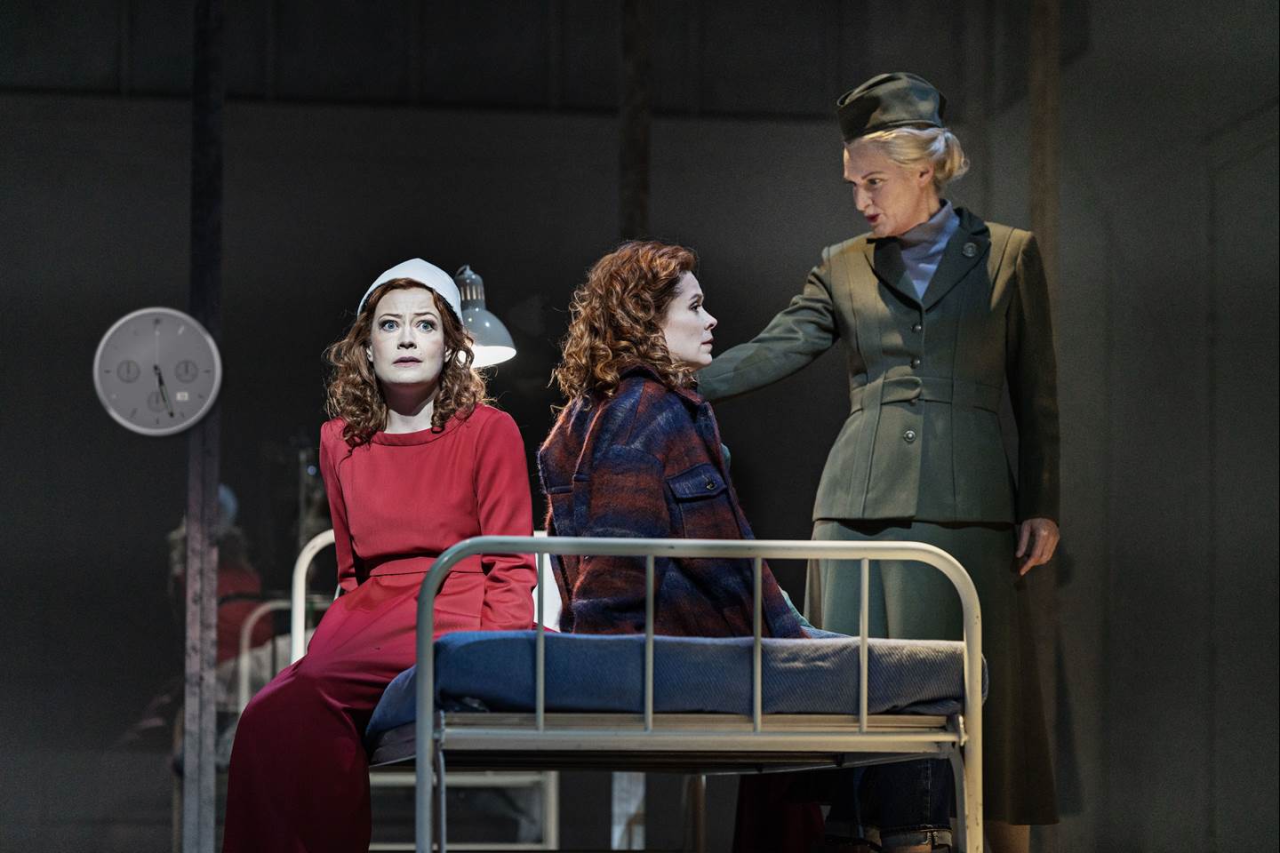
5:27
